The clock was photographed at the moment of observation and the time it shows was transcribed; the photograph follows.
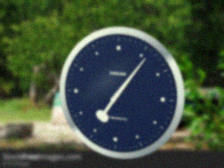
7:06
